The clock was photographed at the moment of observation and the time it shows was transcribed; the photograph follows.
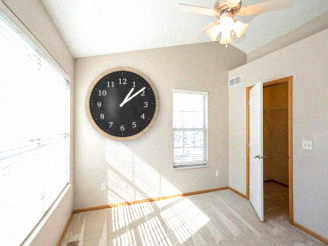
1:09
